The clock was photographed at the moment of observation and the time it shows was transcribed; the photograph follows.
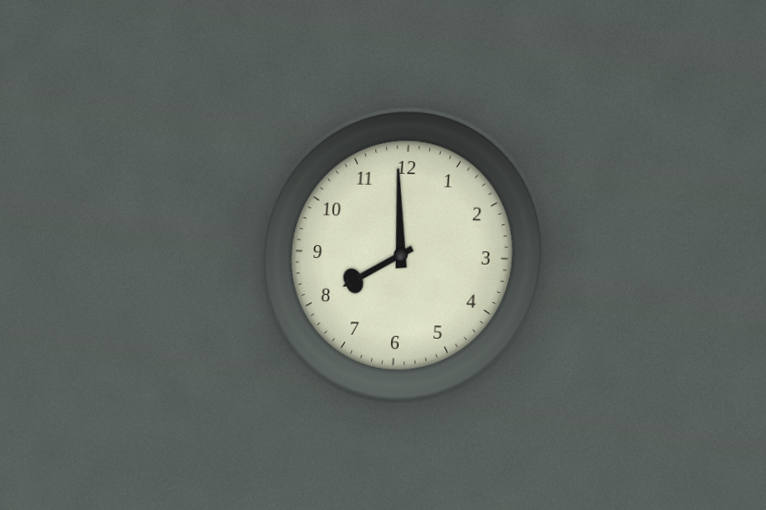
7:59
